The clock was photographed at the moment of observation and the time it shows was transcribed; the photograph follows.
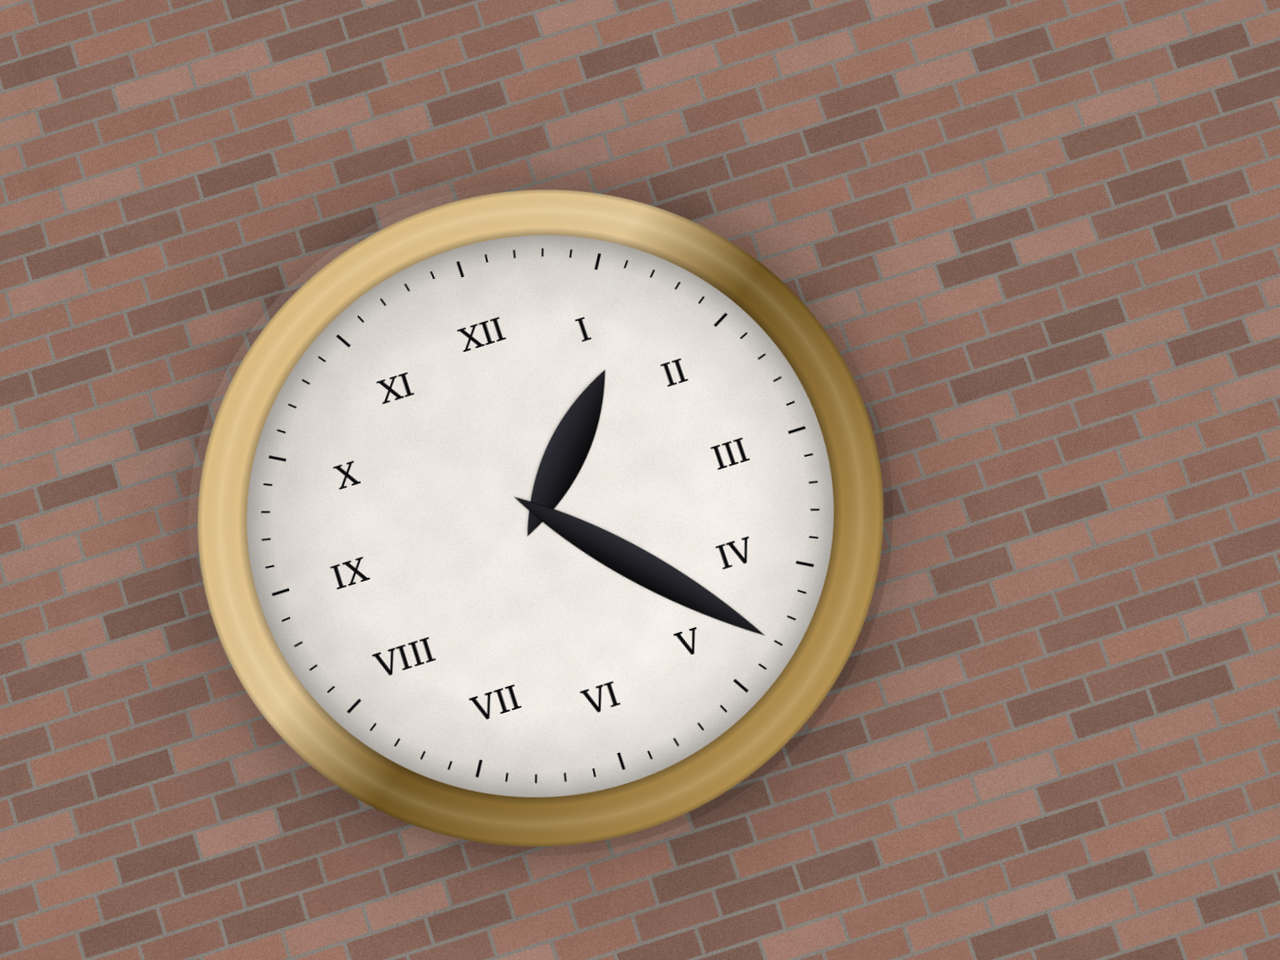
1:23
